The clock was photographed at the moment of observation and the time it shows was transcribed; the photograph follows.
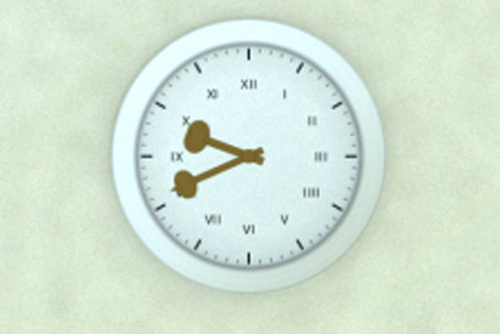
9:41
